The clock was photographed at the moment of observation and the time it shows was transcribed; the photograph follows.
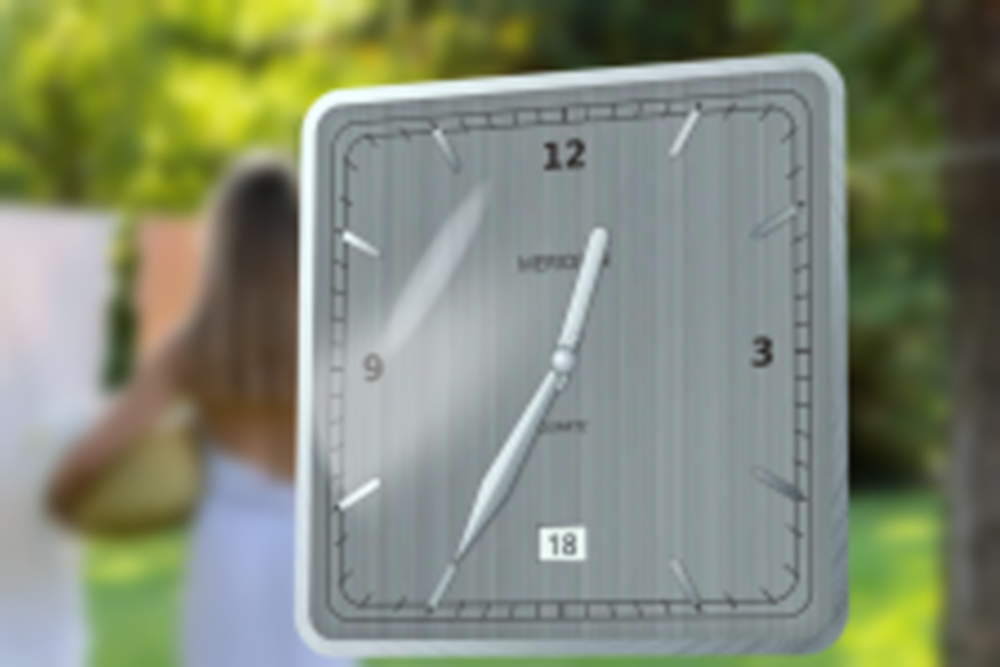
12:35
